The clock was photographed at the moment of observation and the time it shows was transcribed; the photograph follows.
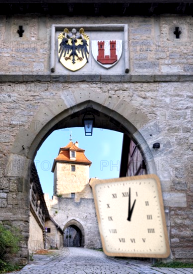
1:02
